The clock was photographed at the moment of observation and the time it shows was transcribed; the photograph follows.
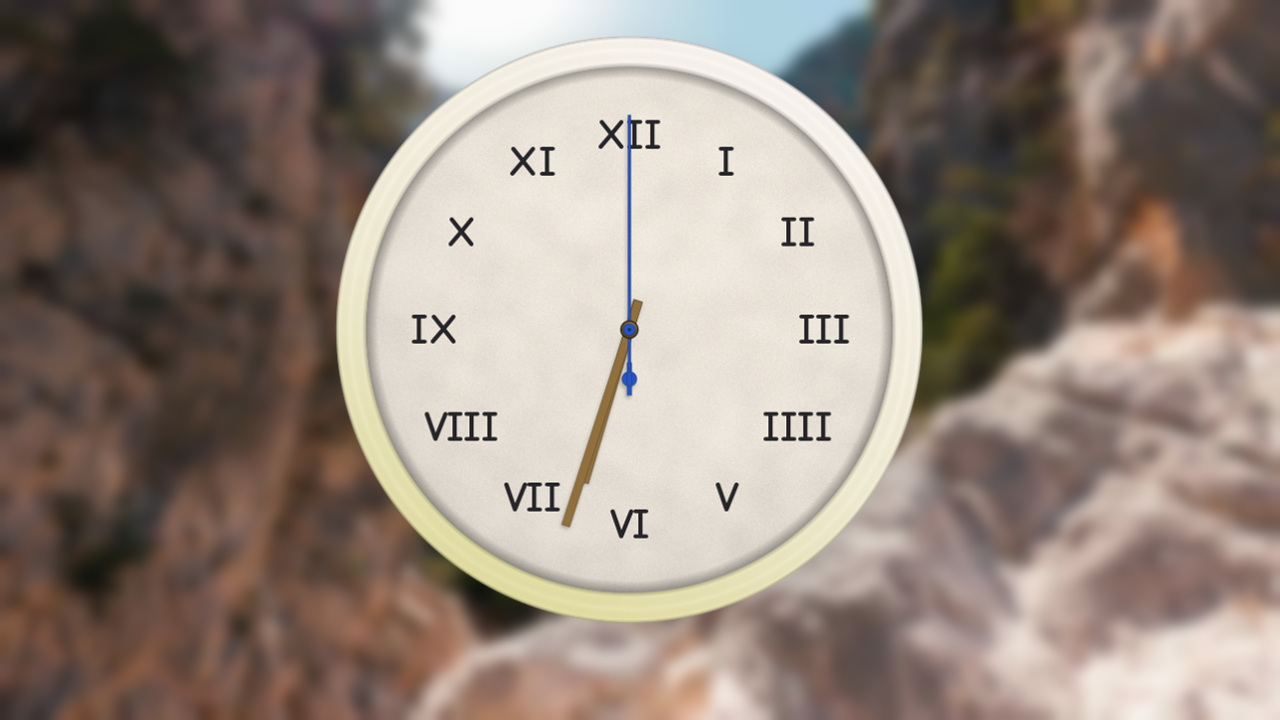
6:33:00
